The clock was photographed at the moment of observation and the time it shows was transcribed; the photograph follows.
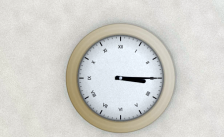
3:15
